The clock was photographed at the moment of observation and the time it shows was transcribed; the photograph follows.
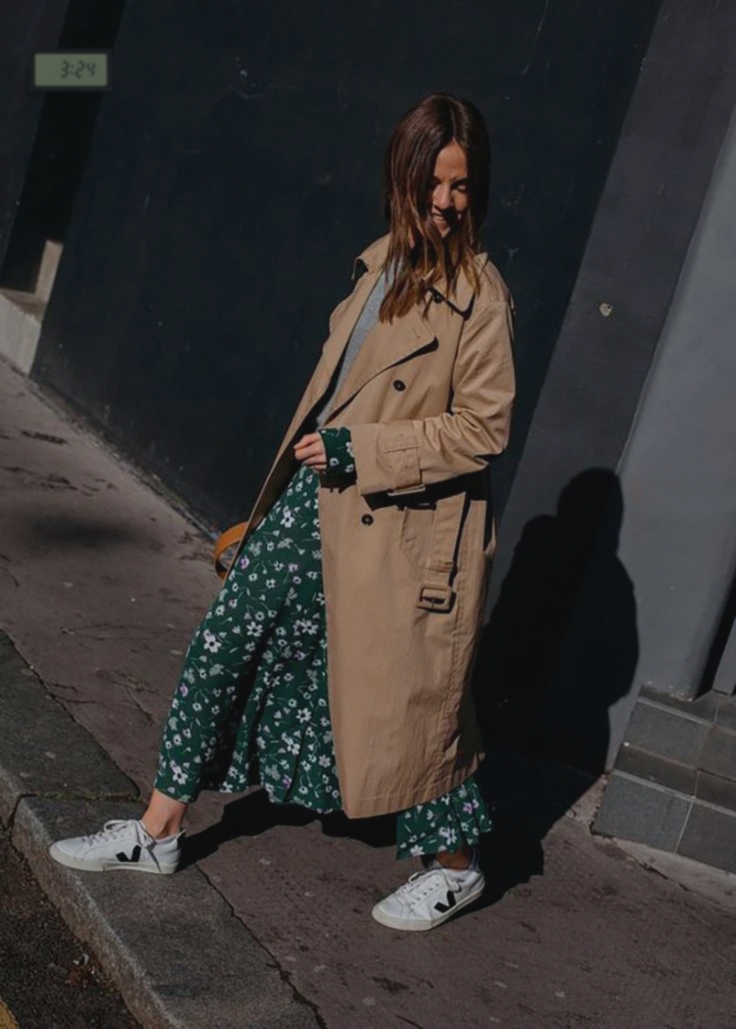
3:24
